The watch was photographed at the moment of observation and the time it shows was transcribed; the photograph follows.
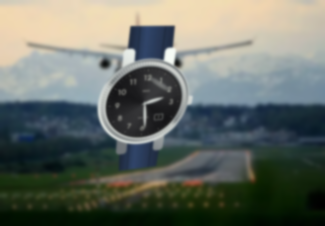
2:29
